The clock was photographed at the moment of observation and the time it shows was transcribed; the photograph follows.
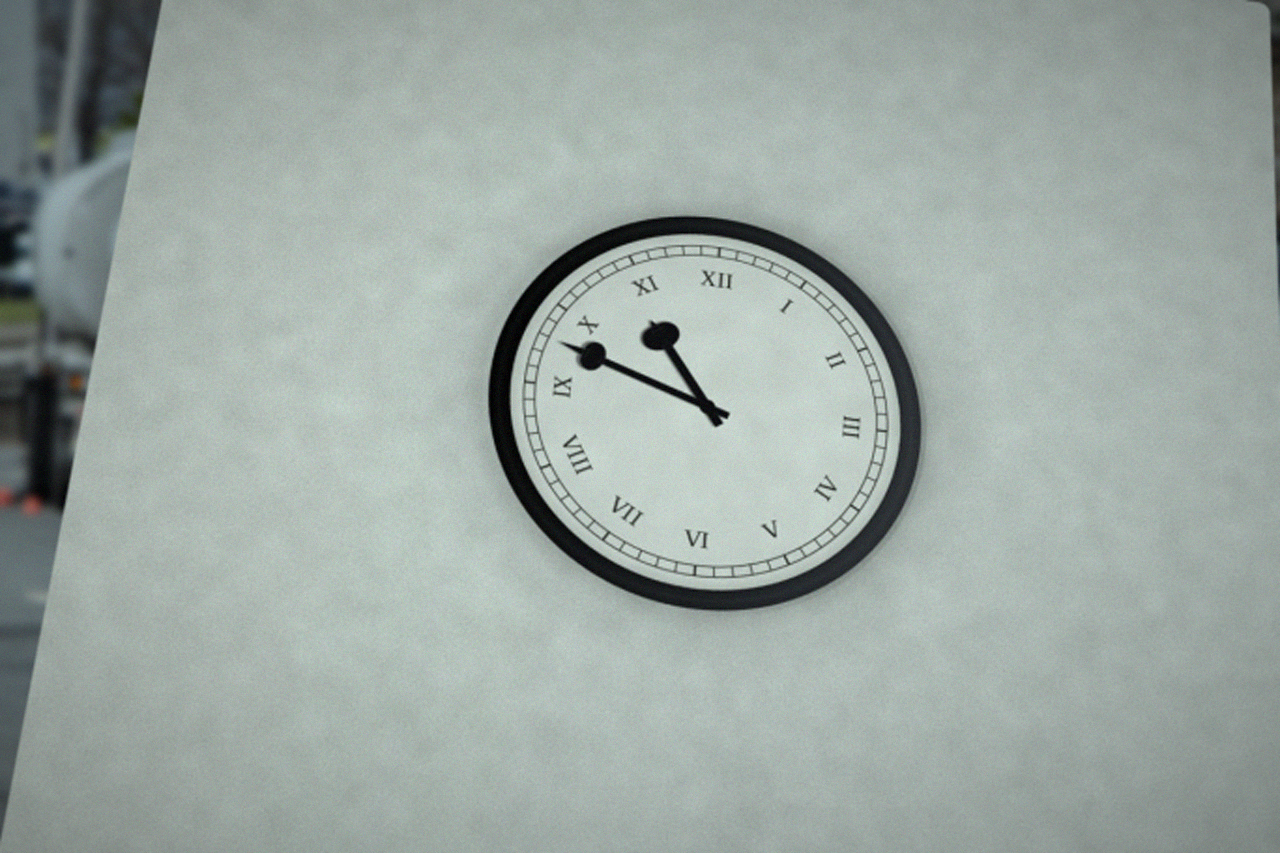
10:48
